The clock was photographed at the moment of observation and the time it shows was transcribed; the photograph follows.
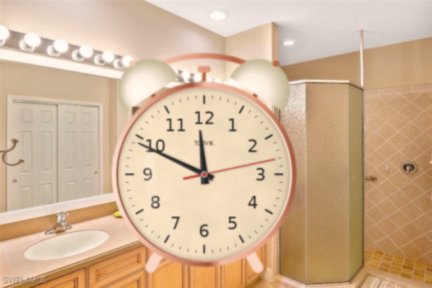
11:49:13
